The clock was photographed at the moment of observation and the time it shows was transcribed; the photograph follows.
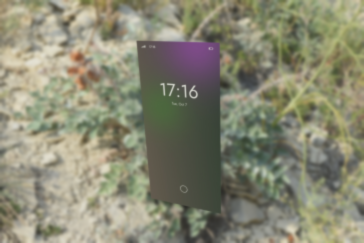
17:16
